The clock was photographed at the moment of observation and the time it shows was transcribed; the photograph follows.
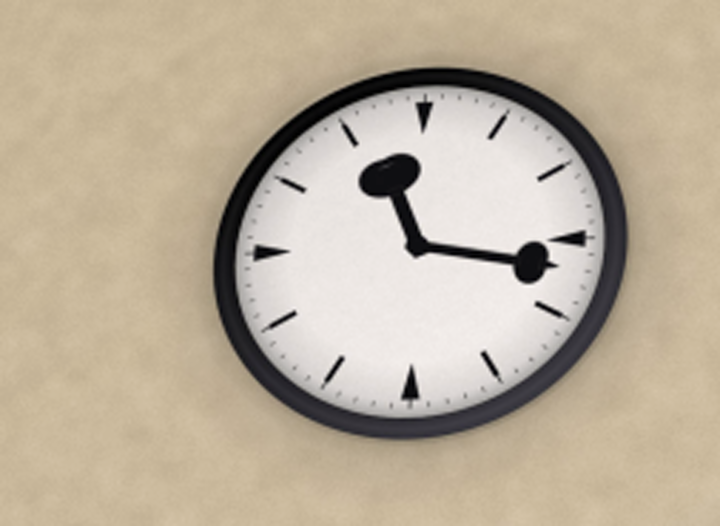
11:17
